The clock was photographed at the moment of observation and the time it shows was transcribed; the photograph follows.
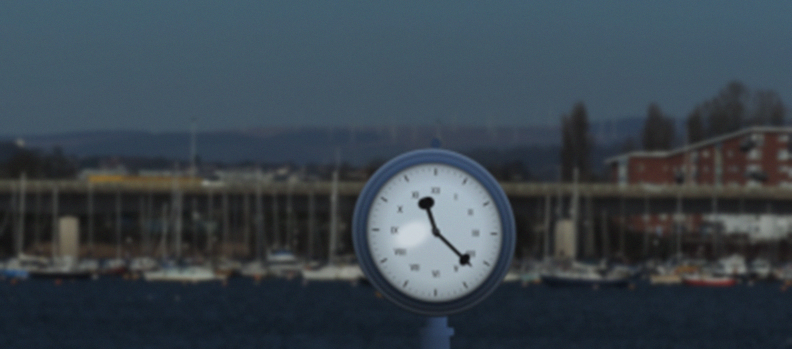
11:22
